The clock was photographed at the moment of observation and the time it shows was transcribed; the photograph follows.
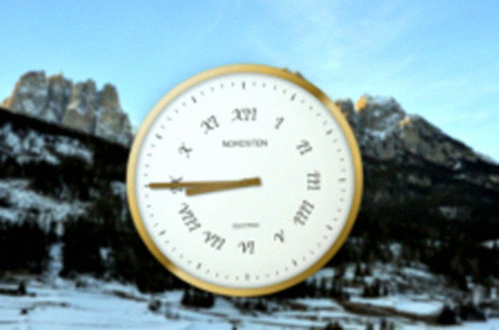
8:45
